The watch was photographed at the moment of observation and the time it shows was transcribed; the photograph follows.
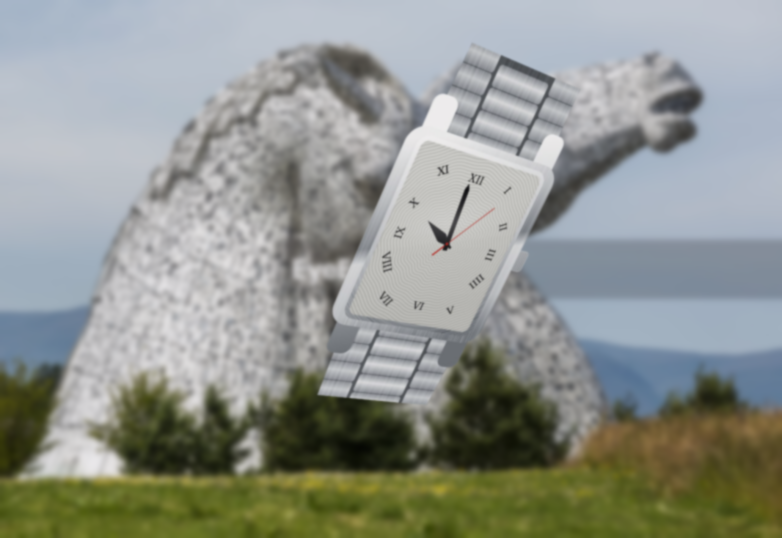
9:59:06
